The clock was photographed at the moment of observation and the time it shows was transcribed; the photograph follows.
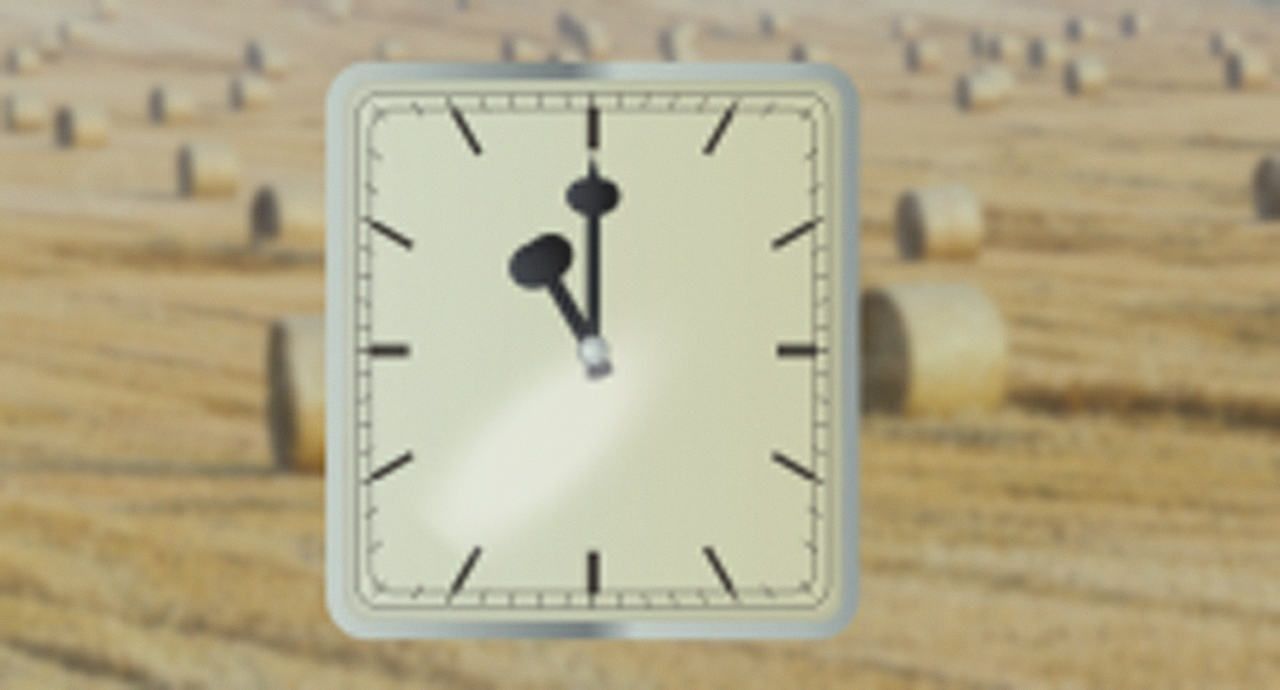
11:00
